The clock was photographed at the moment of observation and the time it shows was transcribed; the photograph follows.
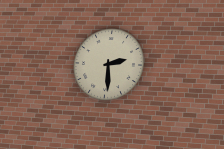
2:29
